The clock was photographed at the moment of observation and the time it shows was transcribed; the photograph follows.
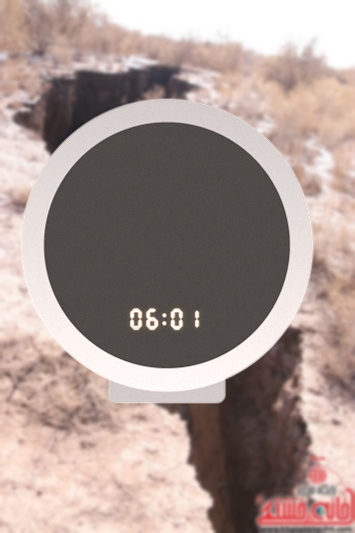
6:01
